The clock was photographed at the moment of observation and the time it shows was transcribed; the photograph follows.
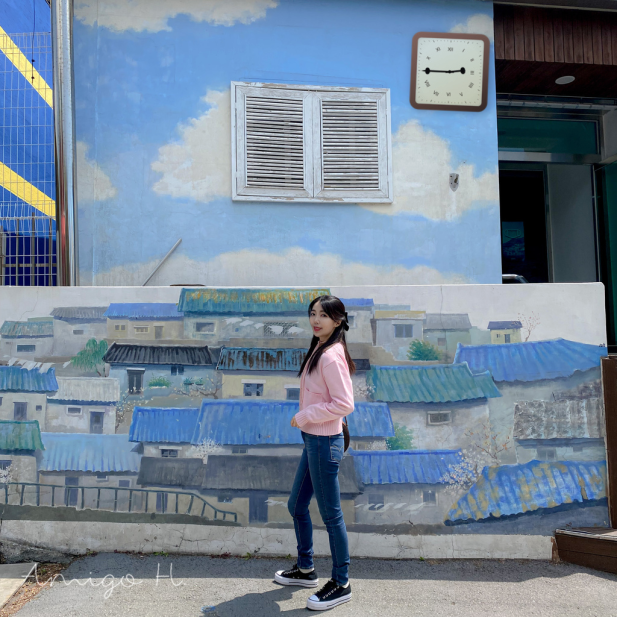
2:45
